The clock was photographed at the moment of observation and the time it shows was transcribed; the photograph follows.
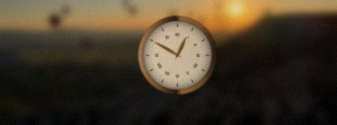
12:50
